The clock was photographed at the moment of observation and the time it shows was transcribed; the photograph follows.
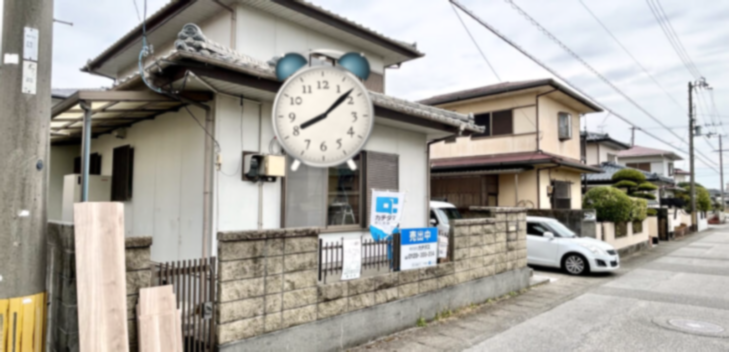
8:08
